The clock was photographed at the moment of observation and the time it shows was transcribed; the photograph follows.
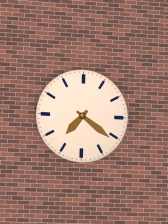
7:21
